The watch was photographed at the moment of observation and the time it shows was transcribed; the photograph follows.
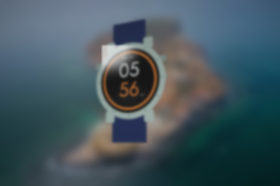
5:56
